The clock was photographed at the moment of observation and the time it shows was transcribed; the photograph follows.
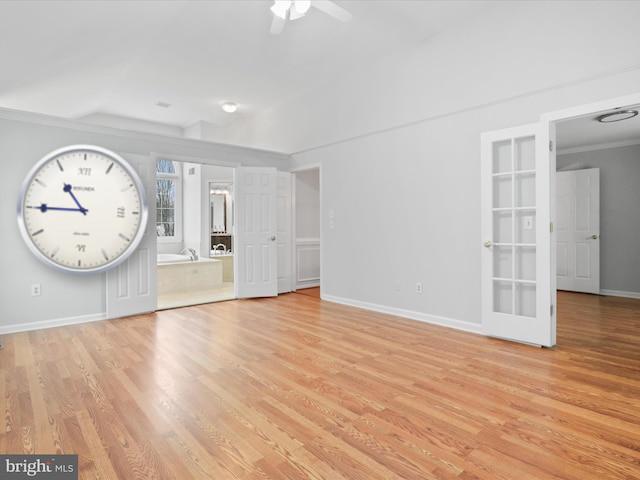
10:45
